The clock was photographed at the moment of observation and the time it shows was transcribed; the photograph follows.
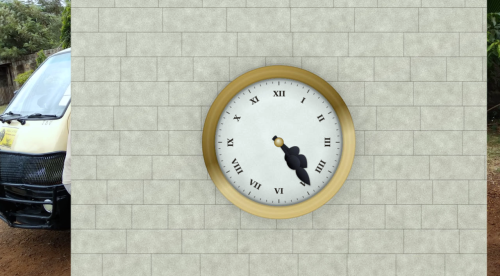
4:24
